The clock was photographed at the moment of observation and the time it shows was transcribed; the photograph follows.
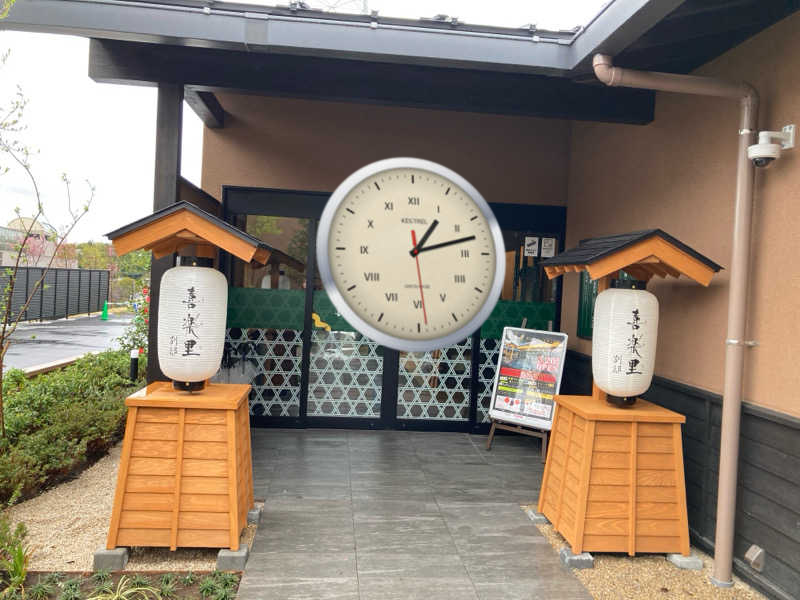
1:12:29
